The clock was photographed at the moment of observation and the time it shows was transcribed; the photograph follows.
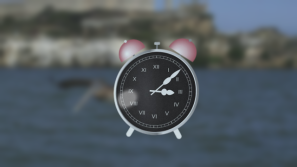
3:08
